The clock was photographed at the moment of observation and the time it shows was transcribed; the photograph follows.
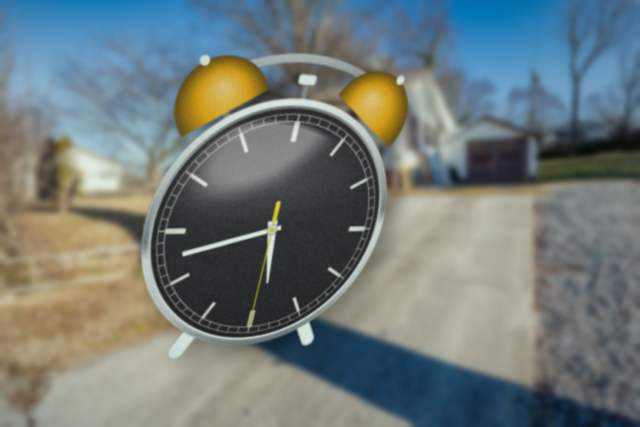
5:42:30
